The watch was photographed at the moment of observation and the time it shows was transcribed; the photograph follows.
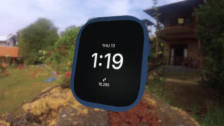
1:19
